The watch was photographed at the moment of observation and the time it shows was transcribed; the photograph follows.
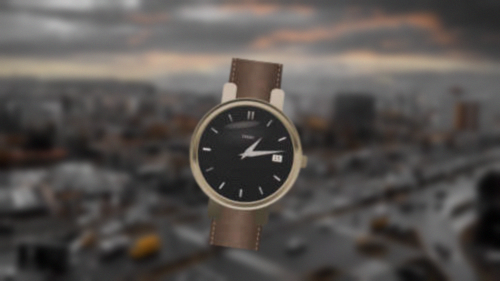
1:13
